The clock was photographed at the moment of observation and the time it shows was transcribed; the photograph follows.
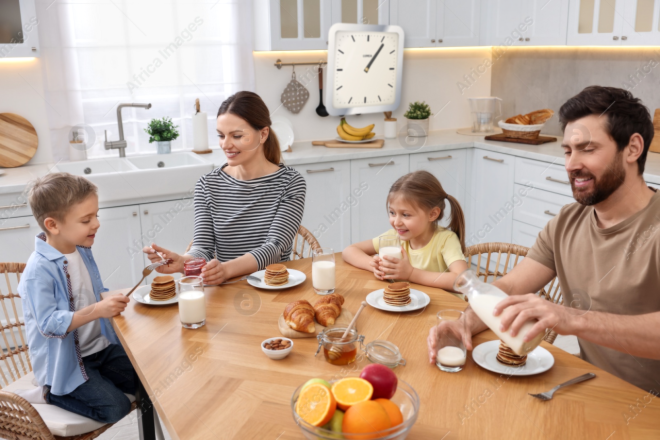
1:06
